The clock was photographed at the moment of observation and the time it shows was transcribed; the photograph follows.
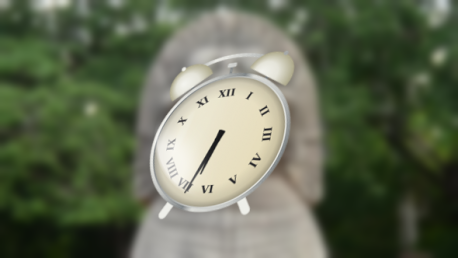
6:34
